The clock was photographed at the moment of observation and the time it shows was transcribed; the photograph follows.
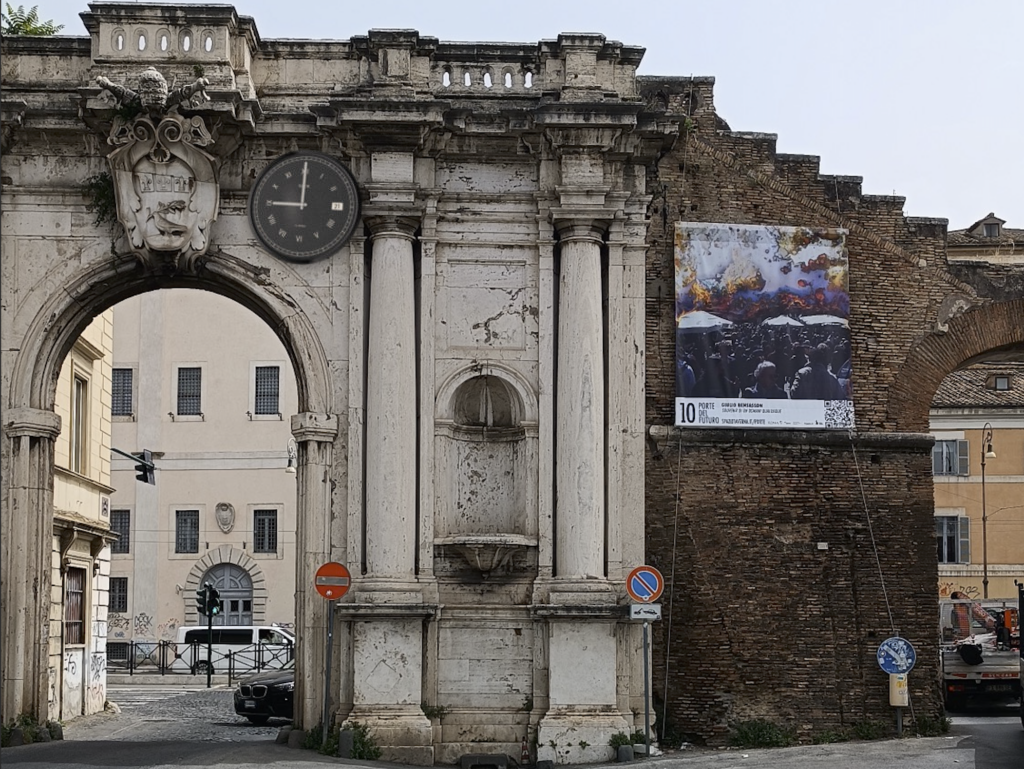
9:00
